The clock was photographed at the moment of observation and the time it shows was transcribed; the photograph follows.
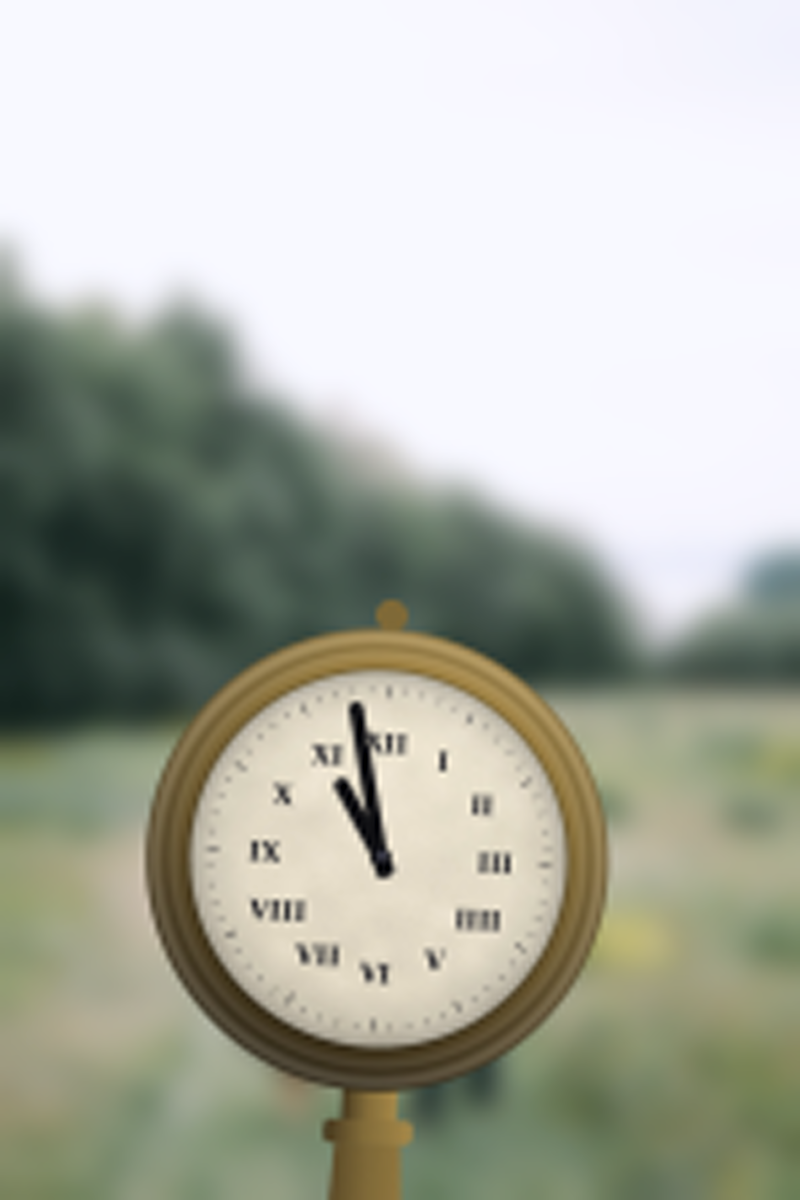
10:58
